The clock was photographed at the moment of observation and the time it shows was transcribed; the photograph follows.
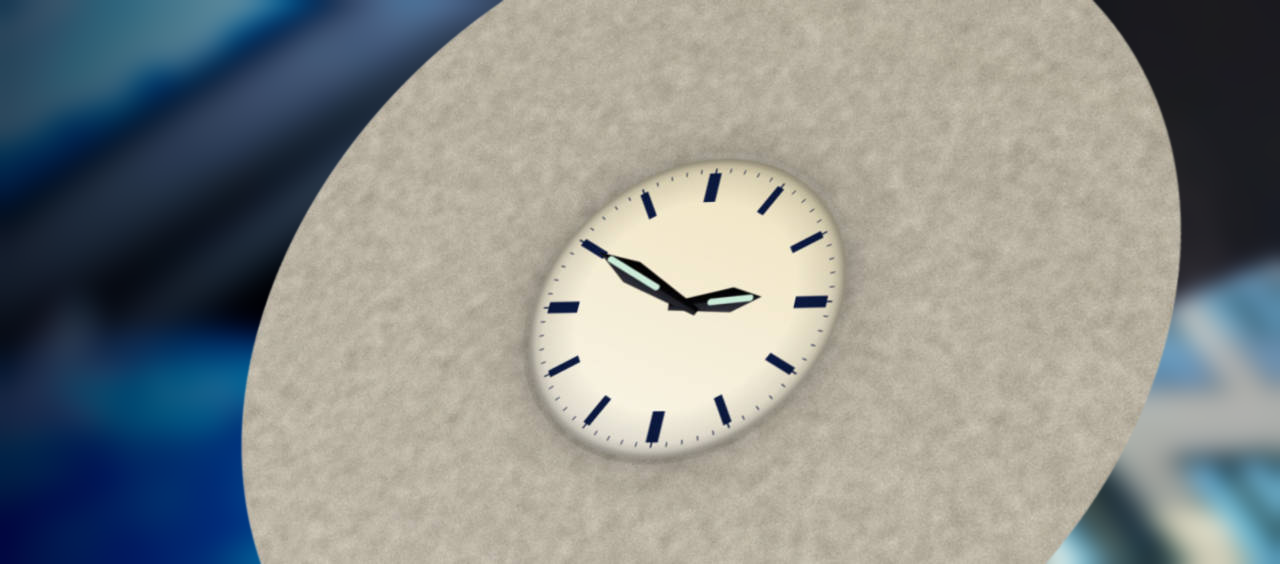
2:50
